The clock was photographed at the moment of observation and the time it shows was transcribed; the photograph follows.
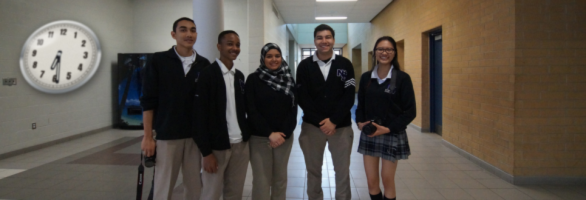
6:29
